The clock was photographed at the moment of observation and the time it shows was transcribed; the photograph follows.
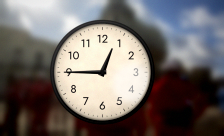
12:45
